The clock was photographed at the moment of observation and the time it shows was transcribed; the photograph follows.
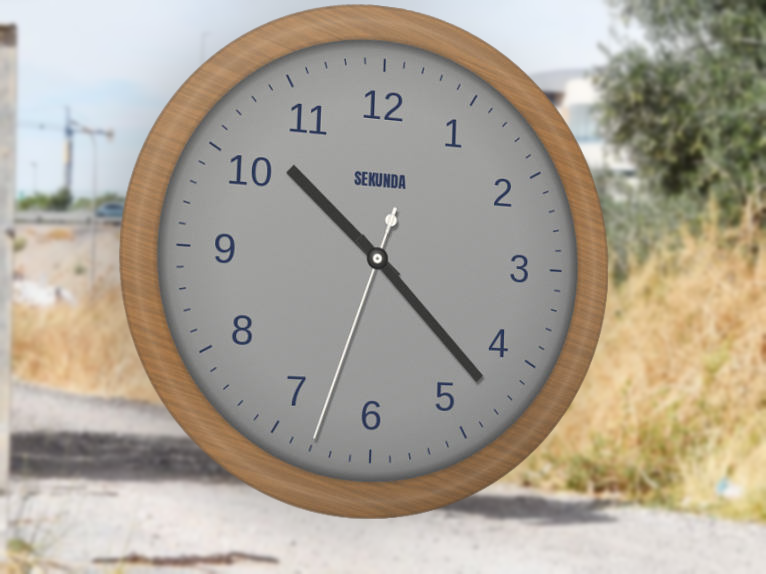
10:22:33
